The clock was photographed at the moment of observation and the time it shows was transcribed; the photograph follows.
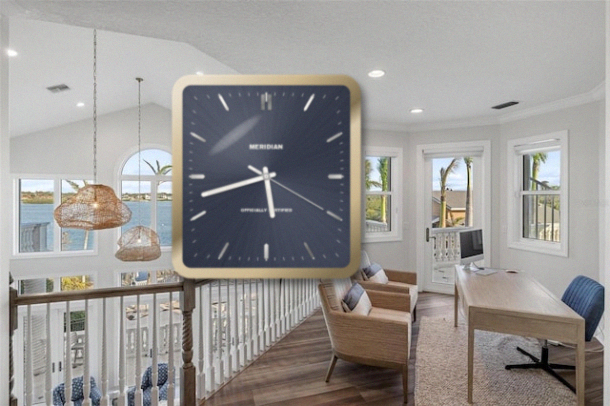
5:42:20
